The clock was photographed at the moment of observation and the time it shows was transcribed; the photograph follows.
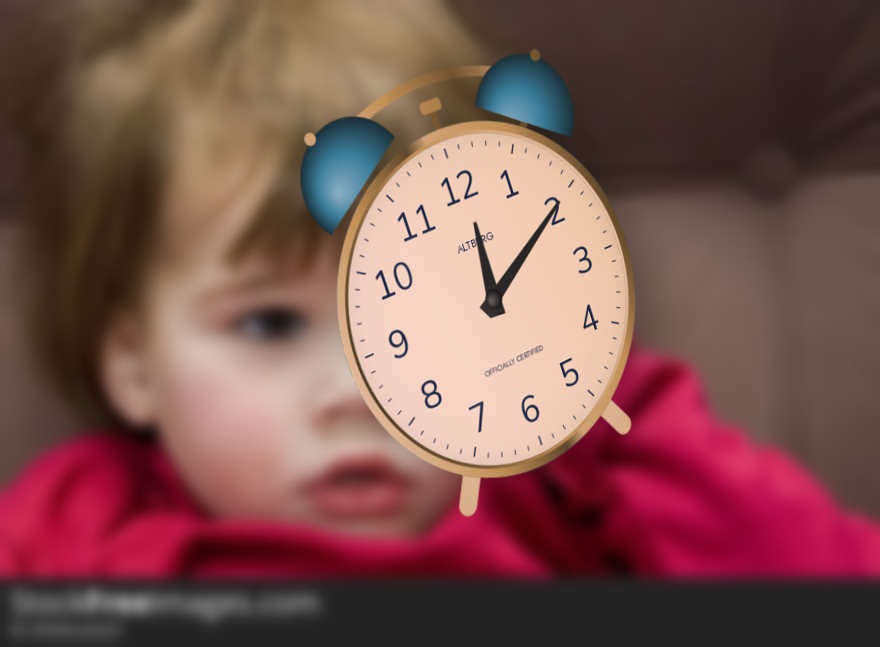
12:10
